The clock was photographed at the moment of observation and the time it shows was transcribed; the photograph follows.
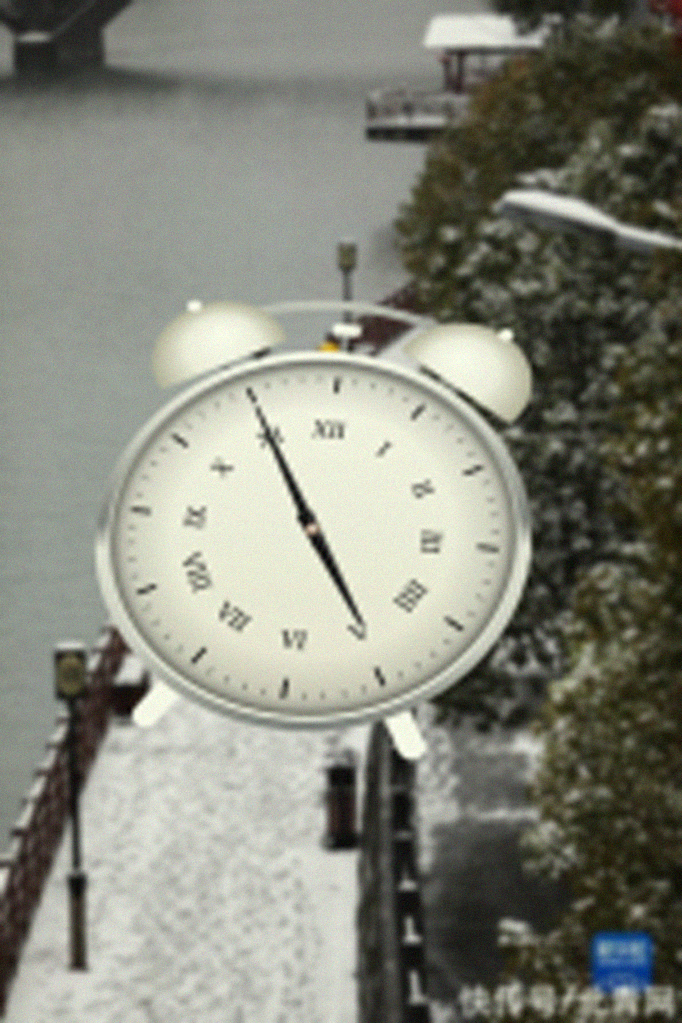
4:55
